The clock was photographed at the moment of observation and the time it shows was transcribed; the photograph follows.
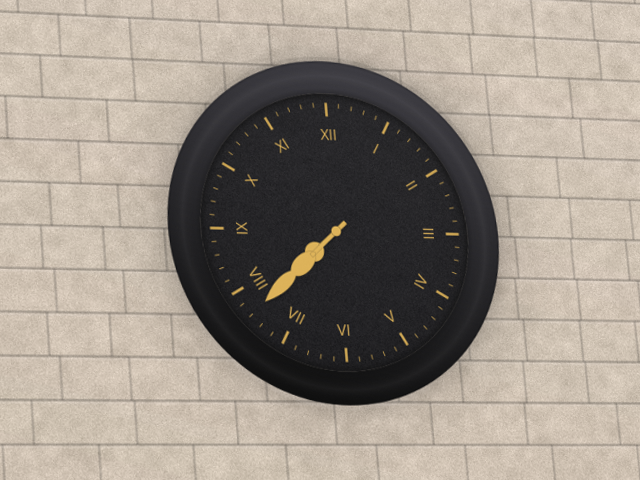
7:38
